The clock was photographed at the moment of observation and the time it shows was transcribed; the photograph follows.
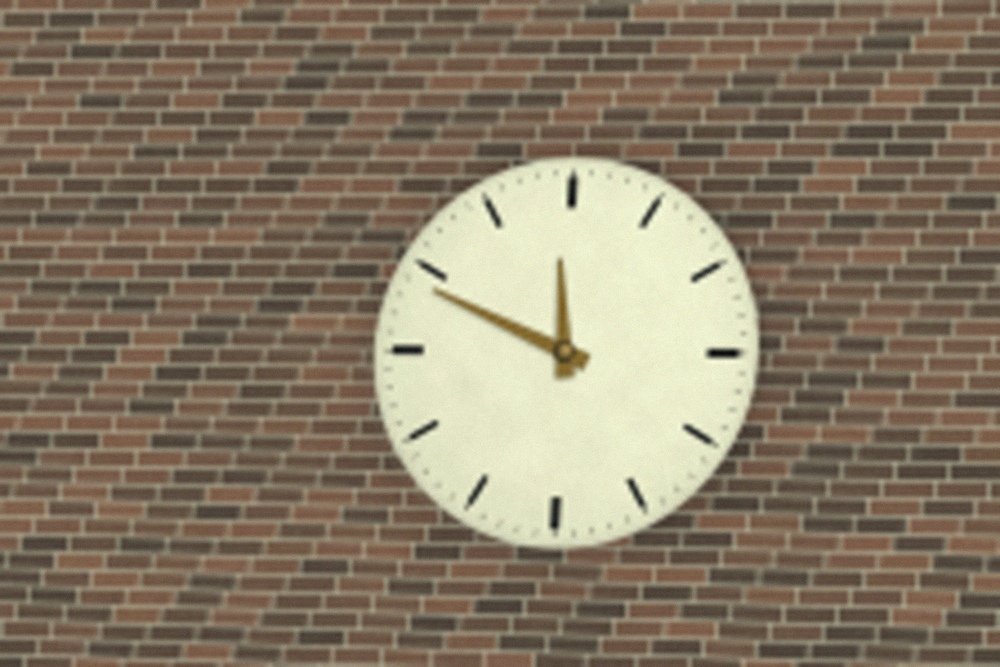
11:49
